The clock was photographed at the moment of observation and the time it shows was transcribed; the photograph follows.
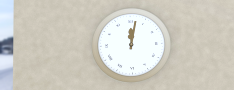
12:02
